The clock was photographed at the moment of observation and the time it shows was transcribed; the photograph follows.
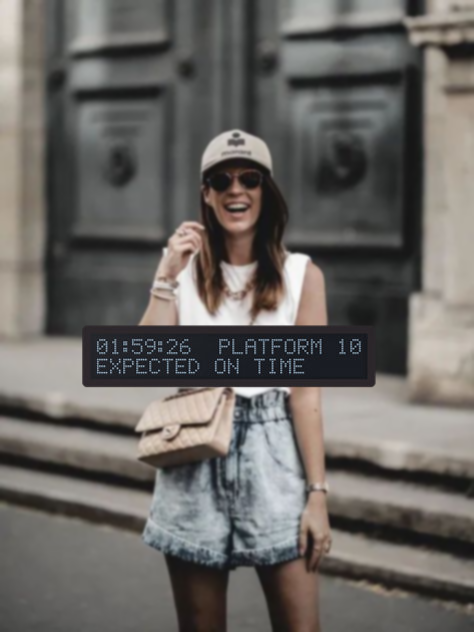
1:59:26
